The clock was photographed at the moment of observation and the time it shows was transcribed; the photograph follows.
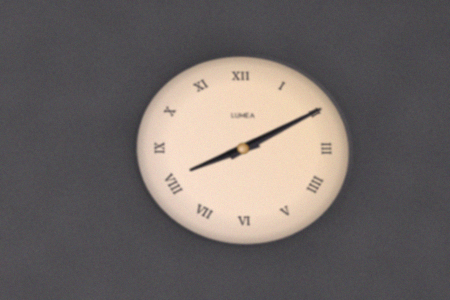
8:10
